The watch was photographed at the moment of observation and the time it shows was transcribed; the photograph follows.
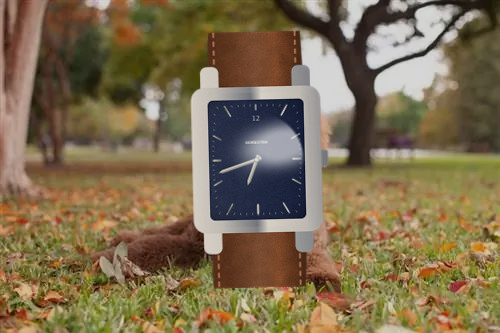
6:42
